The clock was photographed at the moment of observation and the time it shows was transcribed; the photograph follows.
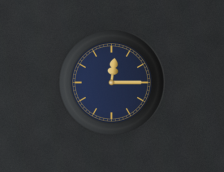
12:15
